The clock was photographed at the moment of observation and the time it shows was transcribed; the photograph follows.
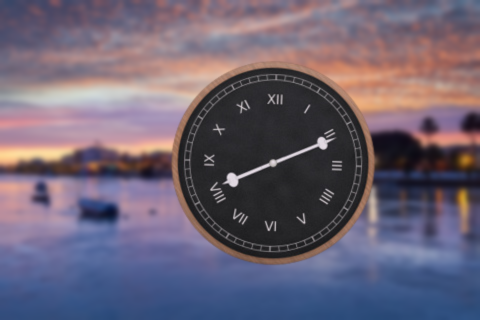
8:11
